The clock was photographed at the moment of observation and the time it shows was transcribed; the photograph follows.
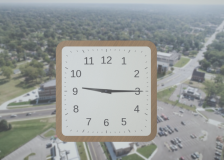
9:15
